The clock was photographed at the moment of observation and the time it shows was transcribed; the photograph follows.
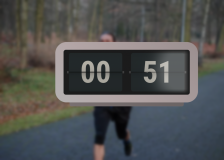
0:51
